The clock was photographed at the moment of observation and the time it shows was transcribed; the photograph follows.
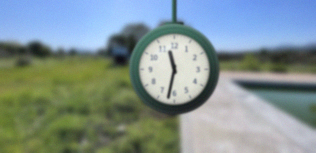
11:32
